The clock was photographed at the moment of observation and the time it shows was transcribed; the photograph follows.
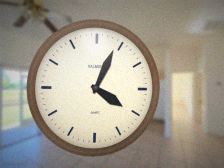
4:04
